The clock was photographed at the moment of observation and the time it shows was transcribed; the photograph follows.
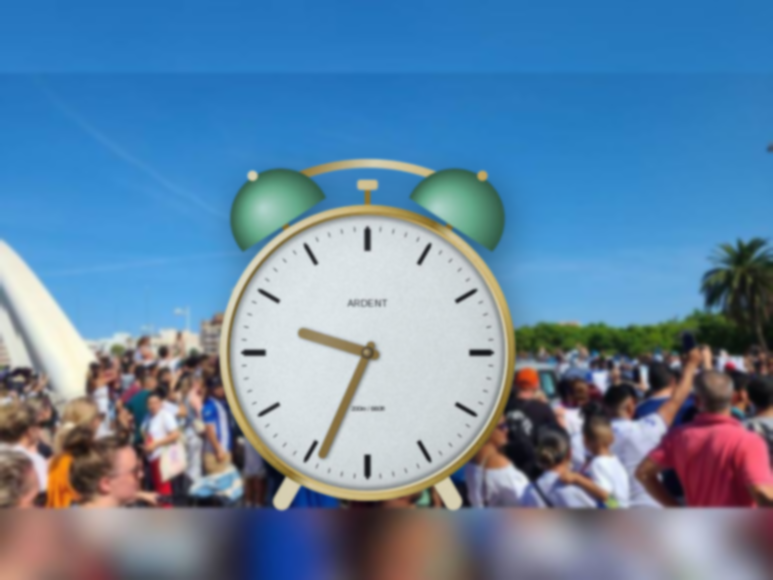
9:34
